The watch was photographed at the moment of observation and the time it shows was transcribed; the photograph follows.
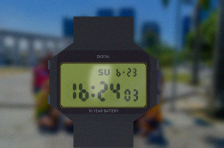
16:24:03
